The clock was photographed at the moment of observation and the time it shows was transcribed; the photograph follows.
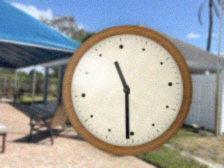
11:31
